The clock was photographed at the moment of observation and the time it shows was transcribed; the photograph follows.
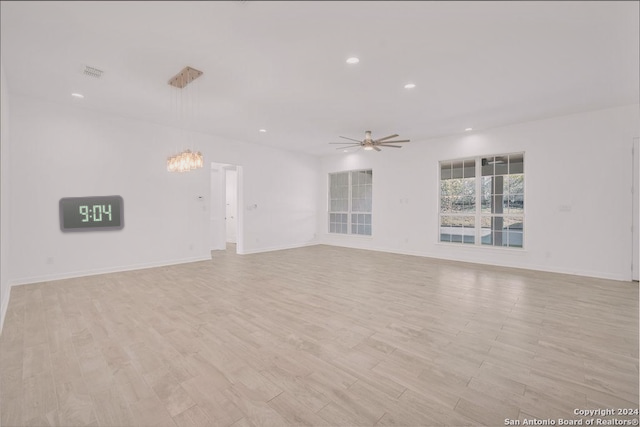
9:04
